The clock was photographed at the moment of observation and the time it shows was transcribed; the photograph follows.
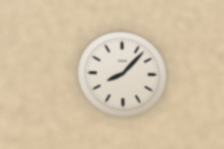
8:07
